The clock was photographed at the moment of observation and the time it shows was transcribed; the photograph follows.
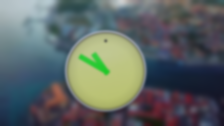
10:50
